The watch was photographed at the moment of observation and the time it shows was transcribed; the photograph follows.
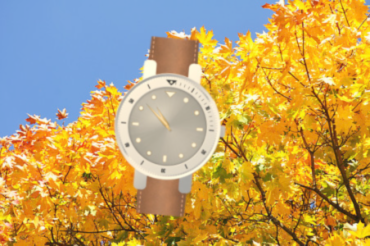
10:52
